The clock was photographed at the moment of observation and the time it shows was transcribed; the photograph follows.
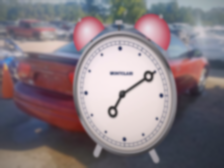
7:10
